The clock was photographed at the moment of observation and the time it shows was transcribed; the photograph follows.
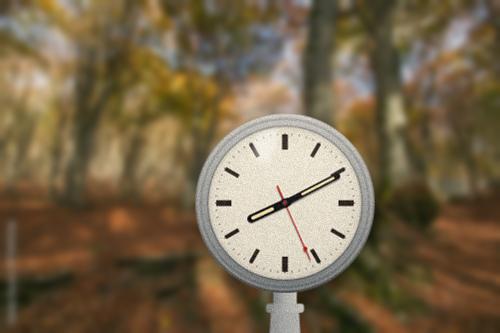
8:10:26
